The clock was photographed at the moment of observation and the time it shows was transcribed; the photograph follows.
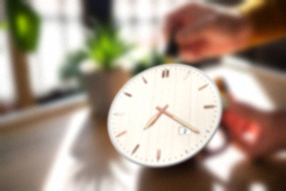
7:21
